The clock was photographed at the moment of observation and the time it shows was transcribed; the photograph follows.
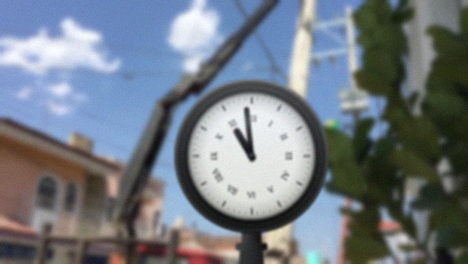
10:59
